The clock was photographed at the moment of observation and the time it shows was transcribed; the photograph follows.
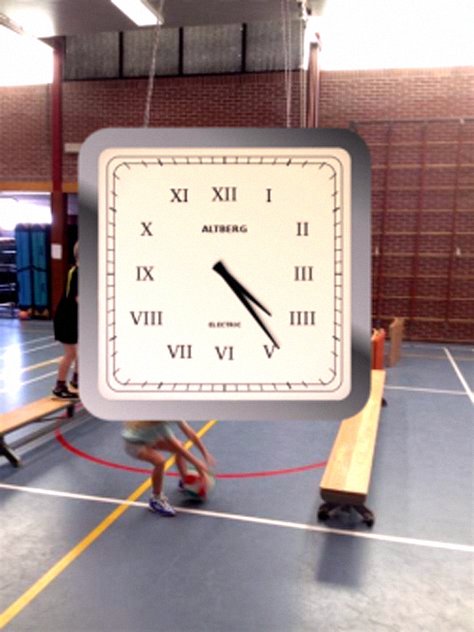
4:24
